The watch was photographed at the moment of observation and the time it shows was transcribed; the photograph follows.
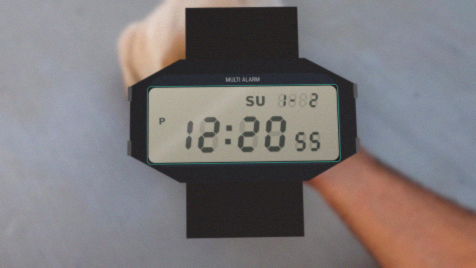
12:20:55
